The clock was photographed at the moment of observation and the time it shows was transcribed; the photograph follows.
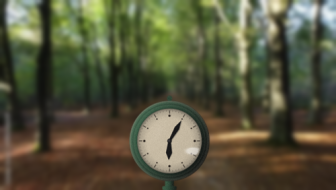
6:05
